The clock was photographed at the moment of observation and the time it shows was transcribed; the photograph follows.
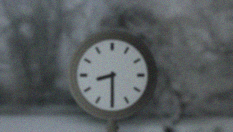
8:30
